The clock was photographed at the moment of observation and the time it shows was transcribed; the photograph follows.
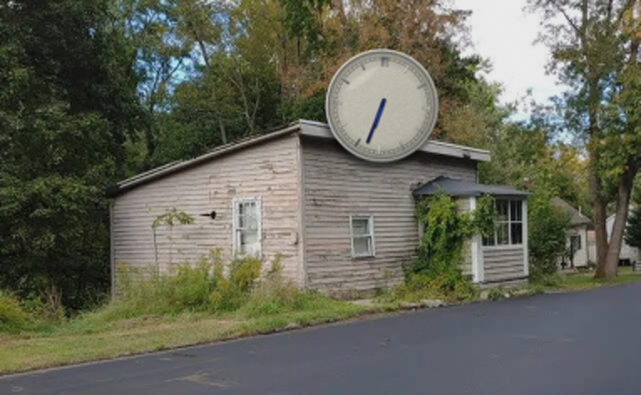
6:33
